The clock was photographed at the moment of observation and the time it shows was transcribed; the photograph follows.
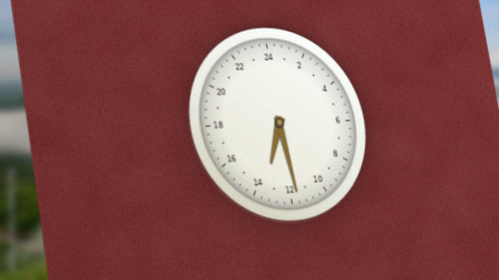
13:29
